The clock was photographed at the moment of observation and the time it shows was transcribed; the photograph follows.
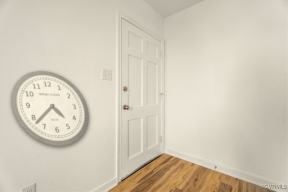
4:38
